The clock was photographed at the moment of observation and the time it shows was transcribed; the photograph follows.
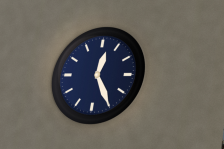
12:25
